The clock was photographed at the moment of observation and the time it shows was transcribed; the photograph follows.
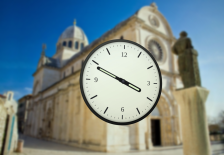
3:49
